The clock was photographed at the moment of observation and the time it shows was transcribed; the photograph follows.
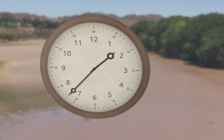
1:37
